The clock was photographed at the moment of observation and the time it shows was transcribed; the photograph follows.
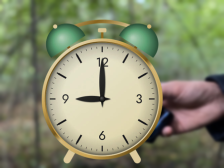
9:00
